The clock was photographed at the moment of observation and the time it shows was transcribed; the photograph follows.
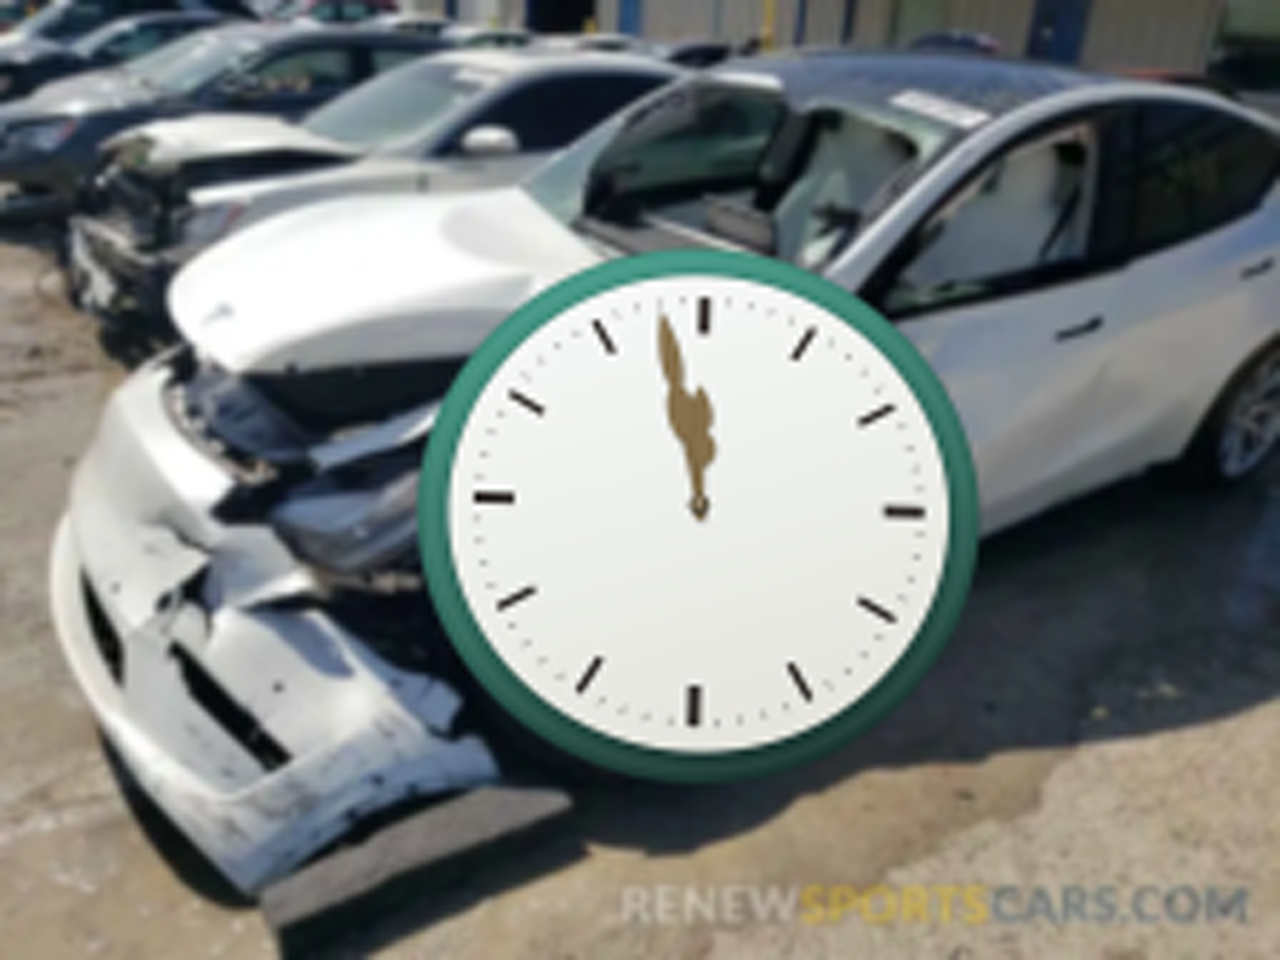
11:58
